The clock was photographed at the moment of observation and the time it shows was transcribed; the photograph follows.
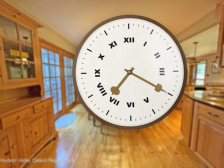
7:20
